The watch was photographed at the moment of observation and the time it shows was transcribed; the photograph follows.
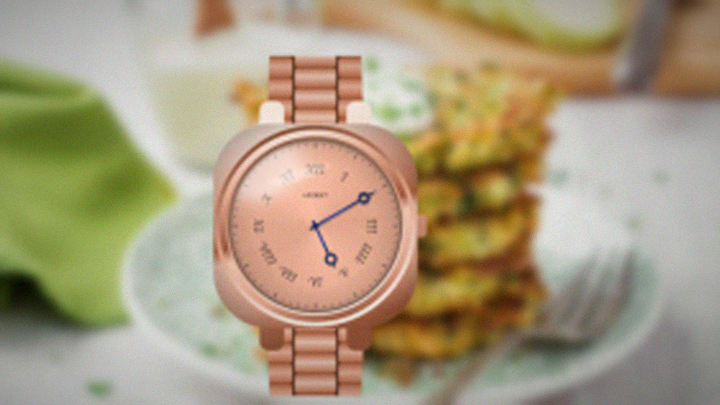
5:10
